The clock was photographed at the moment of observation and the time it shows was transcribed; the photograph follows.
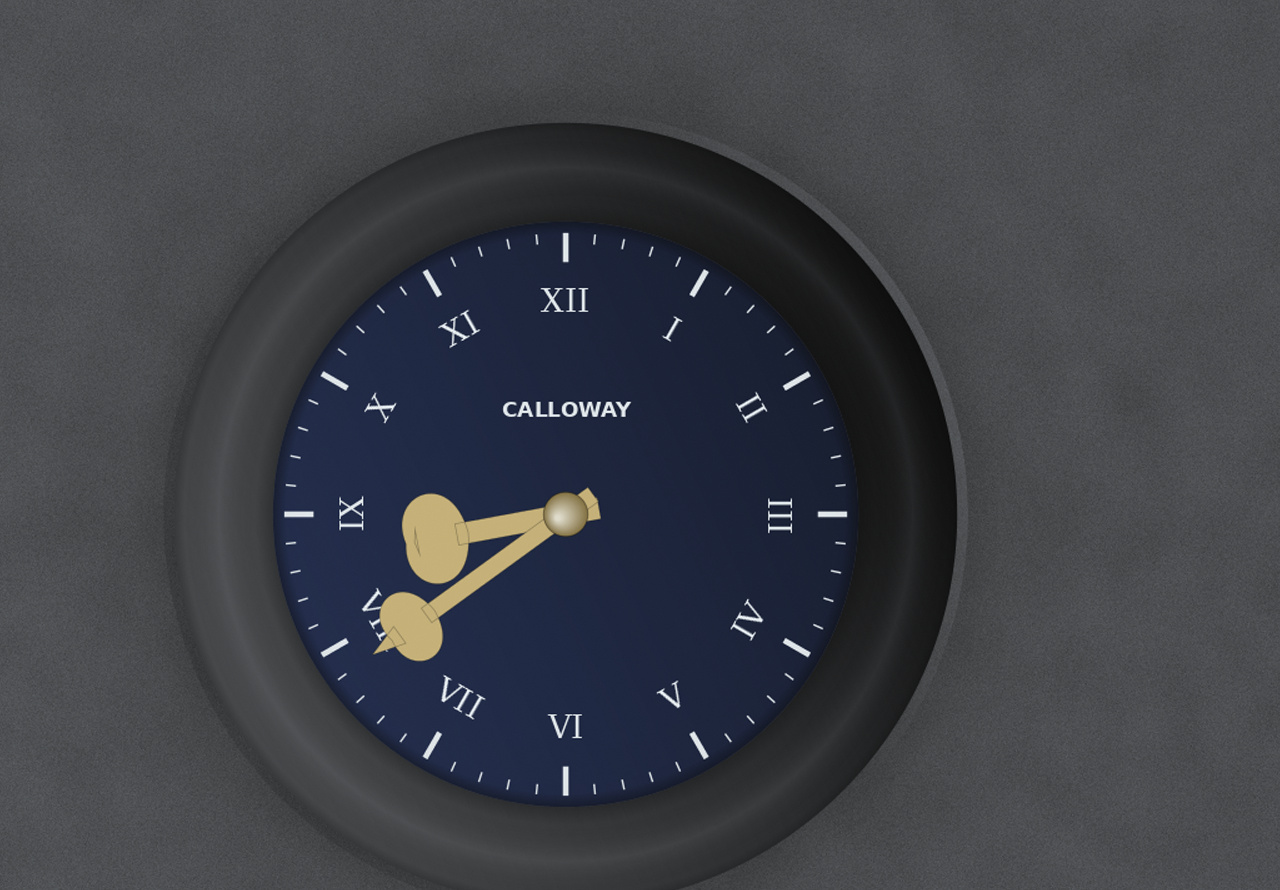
8:39
